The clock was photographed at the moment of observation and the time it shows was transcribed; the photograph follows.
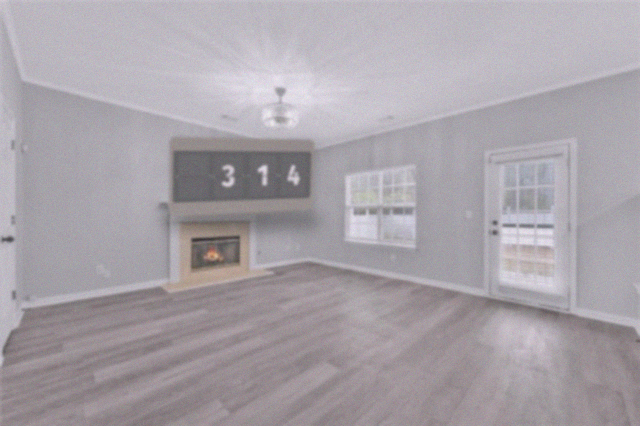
3:14
